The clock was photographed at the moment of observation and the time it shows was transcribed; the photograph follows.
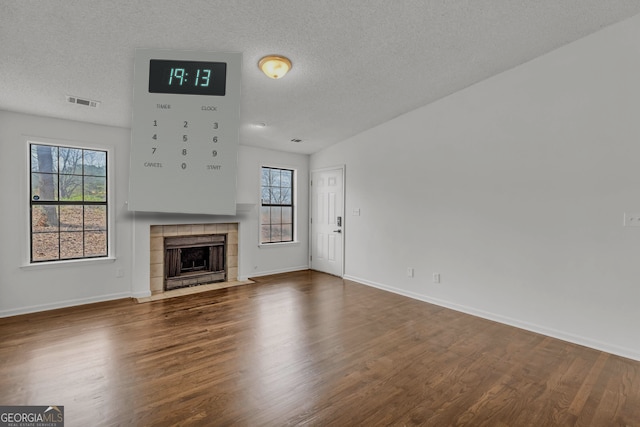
19:13
